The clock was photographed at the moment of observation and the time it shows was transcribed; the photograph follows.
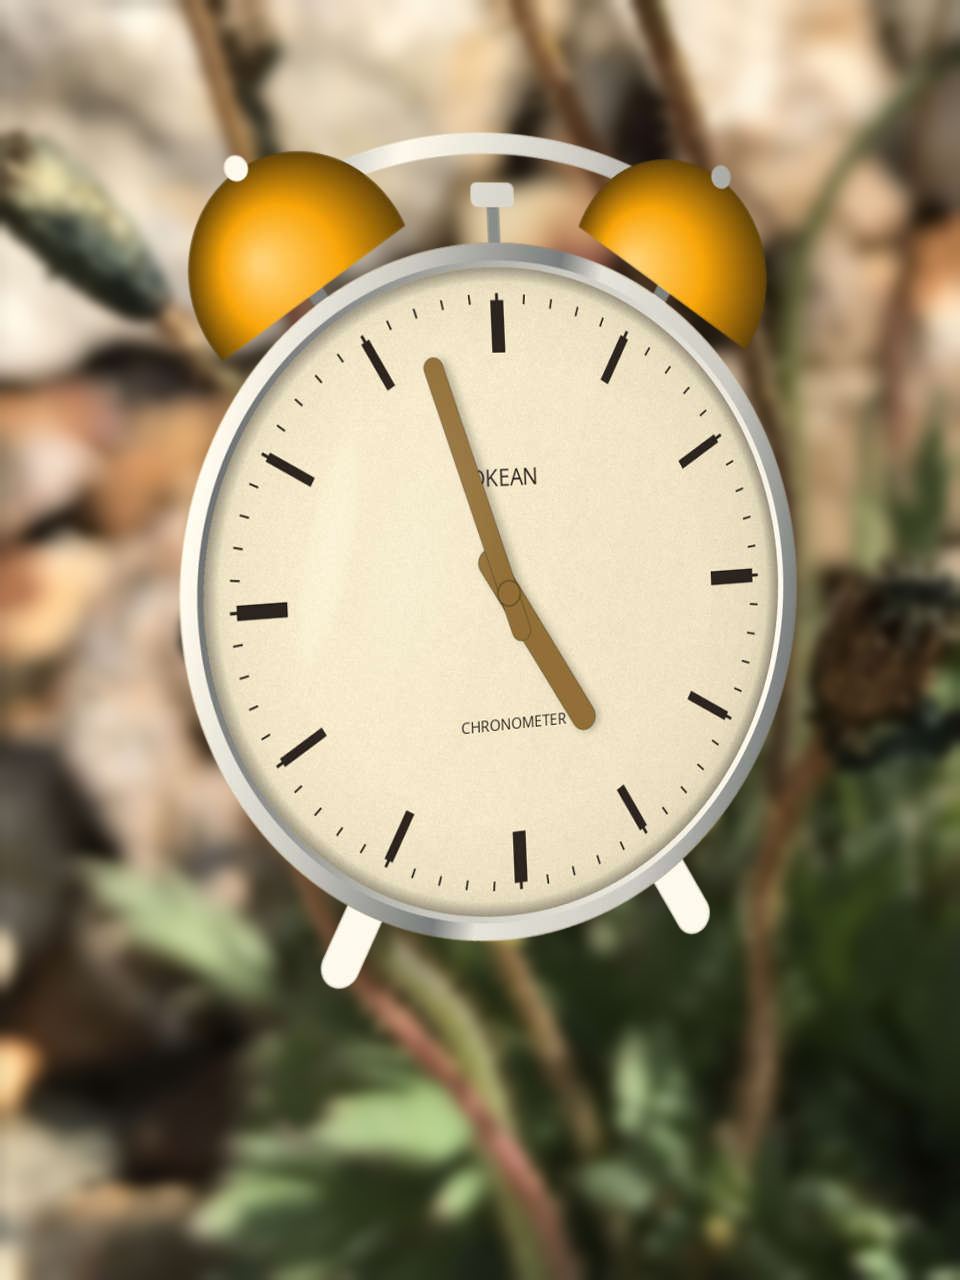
4:57
